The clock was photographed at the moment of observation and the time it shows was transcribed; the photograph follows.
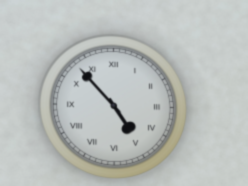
4:53
